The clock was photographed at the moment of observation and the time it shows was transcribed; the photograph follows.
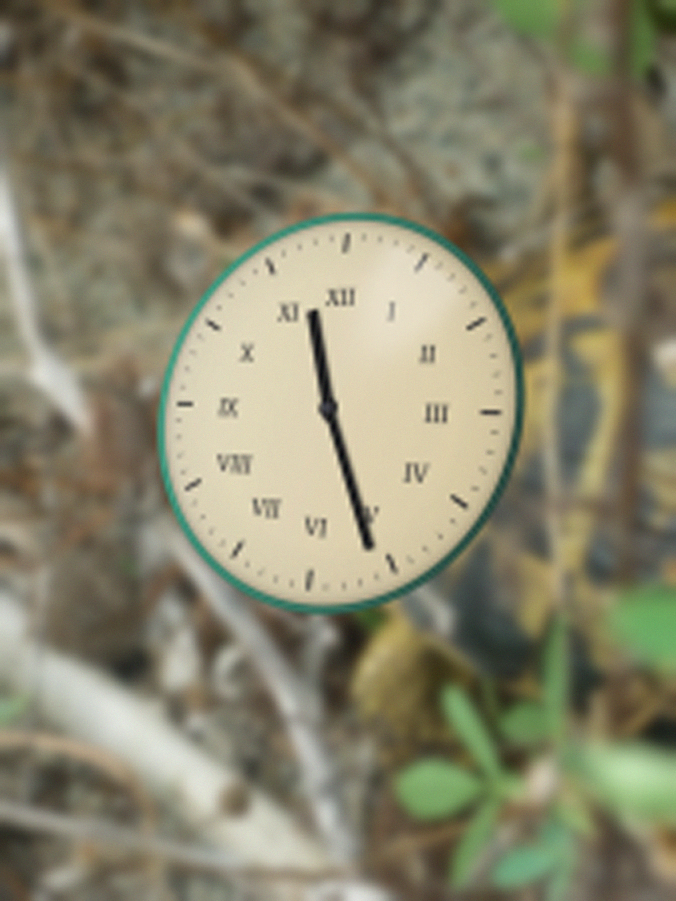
11:26
